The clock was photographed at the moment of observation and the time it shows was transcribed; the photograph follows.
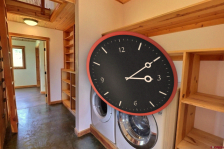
3:10
